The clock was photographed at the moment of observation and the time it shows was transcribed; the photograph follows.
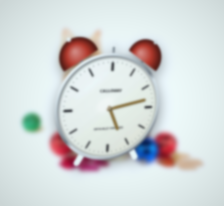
5:13
